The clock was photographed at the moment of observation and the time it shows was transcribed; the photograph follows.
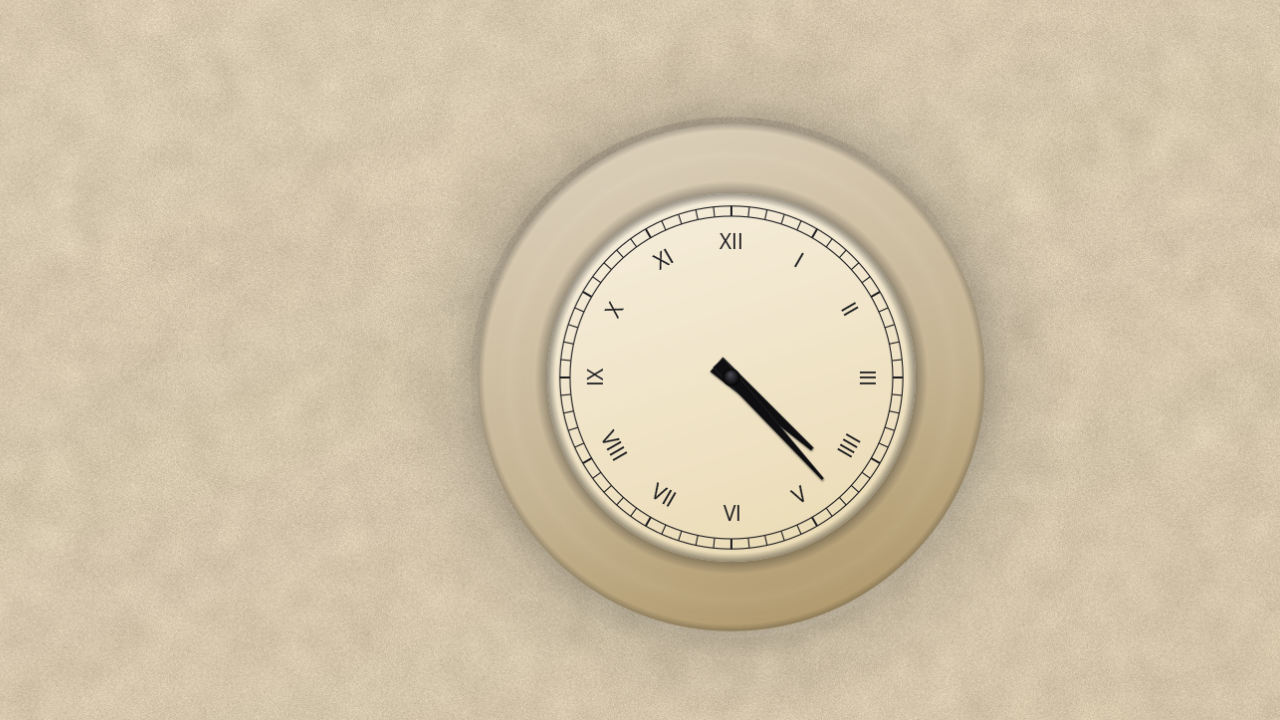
4:23
